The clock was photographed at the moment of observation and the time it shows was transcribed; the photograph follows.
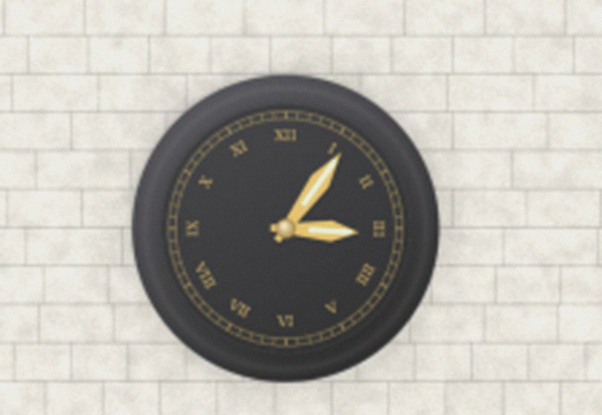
3:06
